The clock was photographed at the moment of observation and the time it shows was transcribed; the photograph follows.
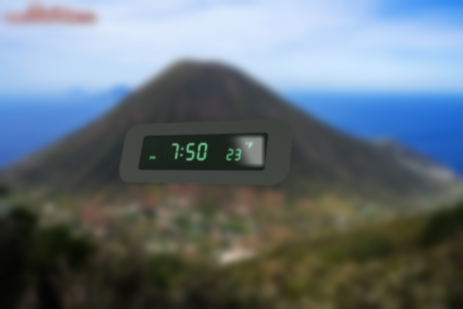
7:50
